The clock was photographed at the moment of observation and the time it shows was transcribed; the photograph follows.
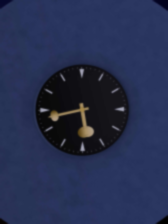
5:43
